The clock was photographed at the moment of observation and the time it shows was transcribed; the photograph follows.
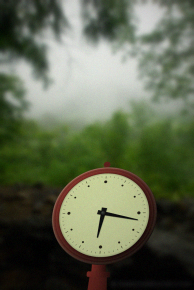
6:17
